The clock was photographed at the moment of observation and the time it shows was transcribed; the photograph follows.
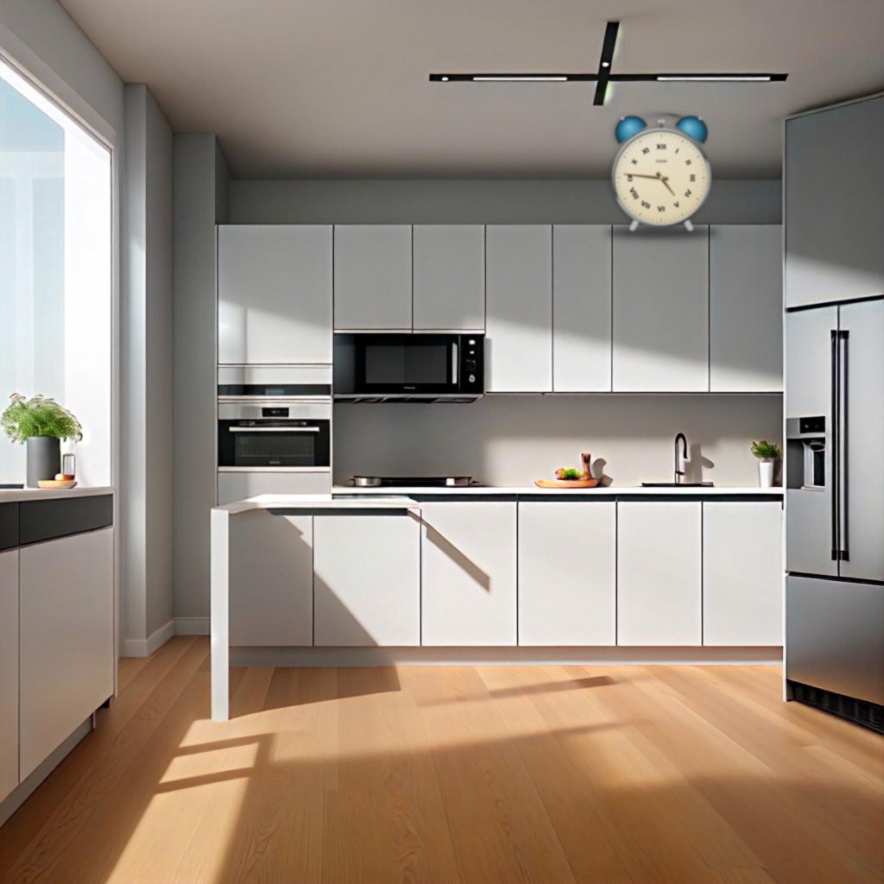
4:46
